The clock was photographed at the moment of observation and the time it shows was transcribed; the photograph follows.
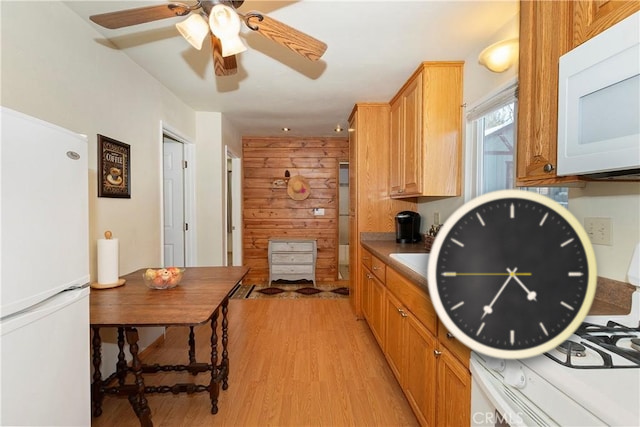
4:35:45
